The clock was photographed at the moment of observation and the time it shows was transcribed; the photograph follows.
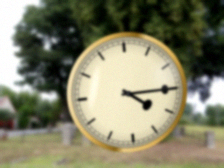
4:15
